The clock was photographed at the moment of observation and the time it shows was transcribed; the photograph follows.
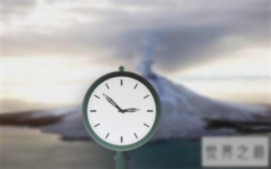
2:52
